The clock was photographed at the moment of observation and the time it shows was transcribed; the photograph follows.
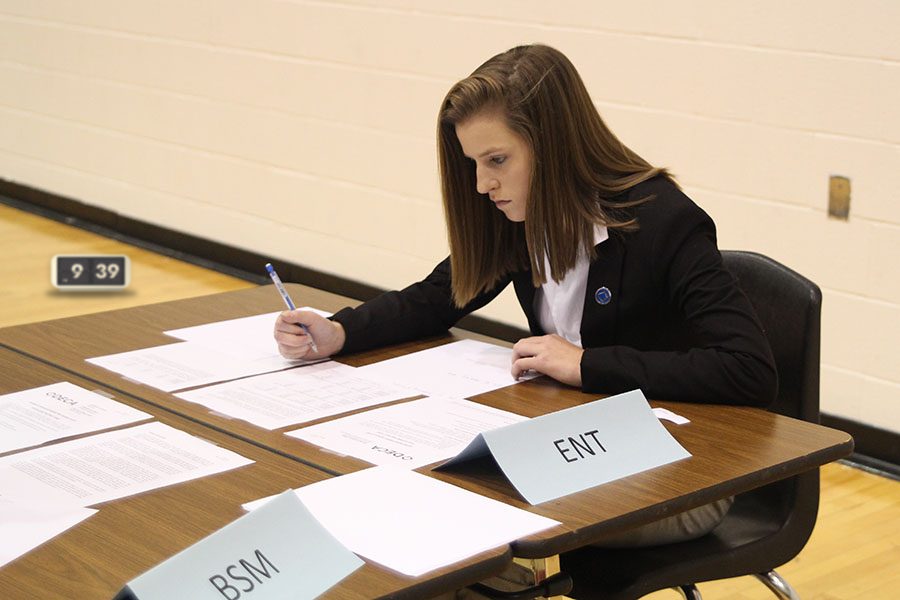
9:39
